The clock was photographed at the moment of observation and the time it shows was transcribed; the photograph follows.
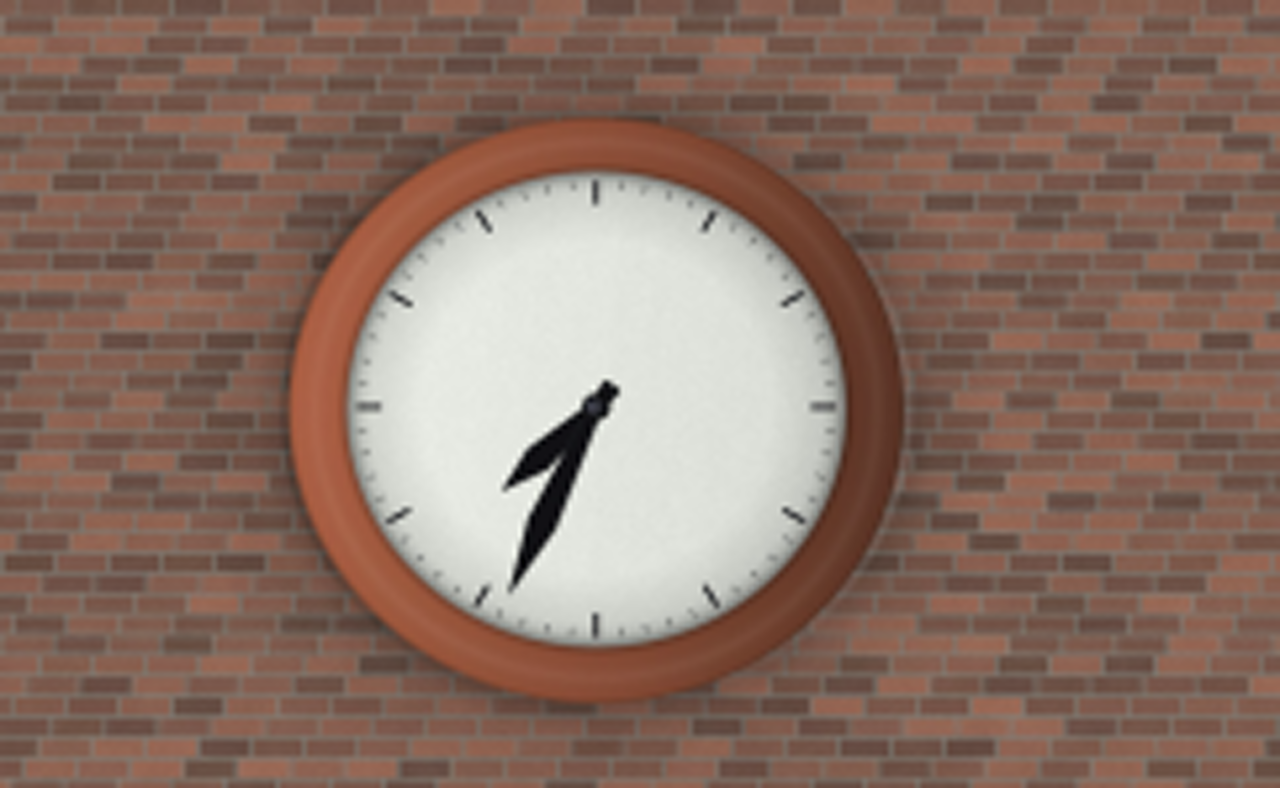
7:34
